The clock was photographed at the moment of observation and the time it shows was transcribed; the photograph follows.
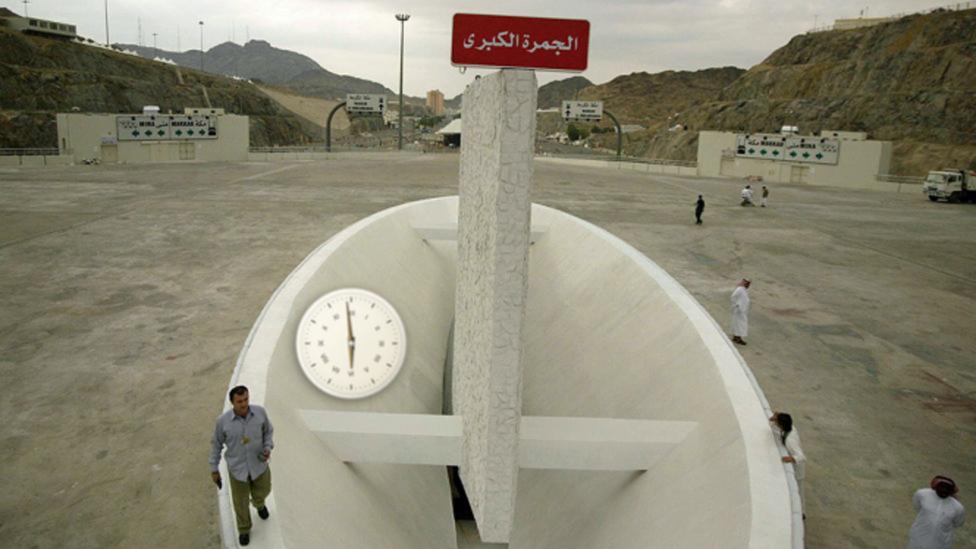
5:59
